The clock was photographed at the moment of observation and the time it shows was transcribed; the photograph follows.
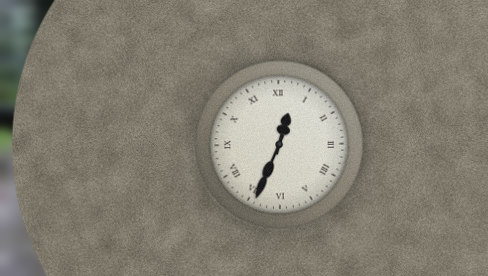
12:34
